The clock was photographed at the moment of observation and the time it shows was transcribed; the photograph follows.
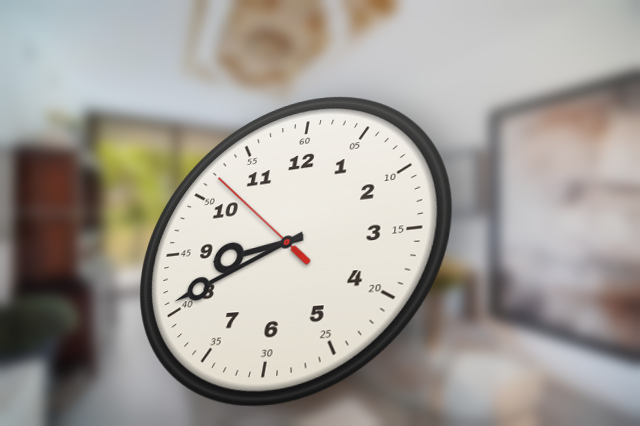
8:40:52
